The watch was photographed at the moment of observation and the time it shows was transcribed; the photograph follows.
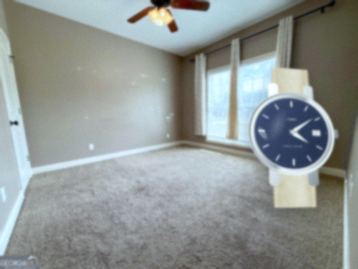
4:09
